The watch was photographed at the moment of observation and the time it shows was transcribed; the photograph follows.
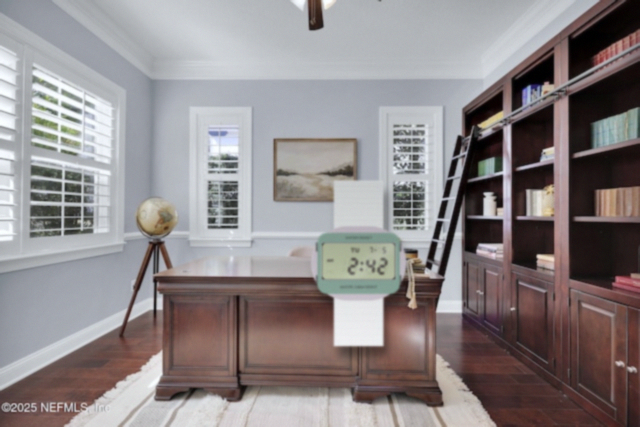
2:42
